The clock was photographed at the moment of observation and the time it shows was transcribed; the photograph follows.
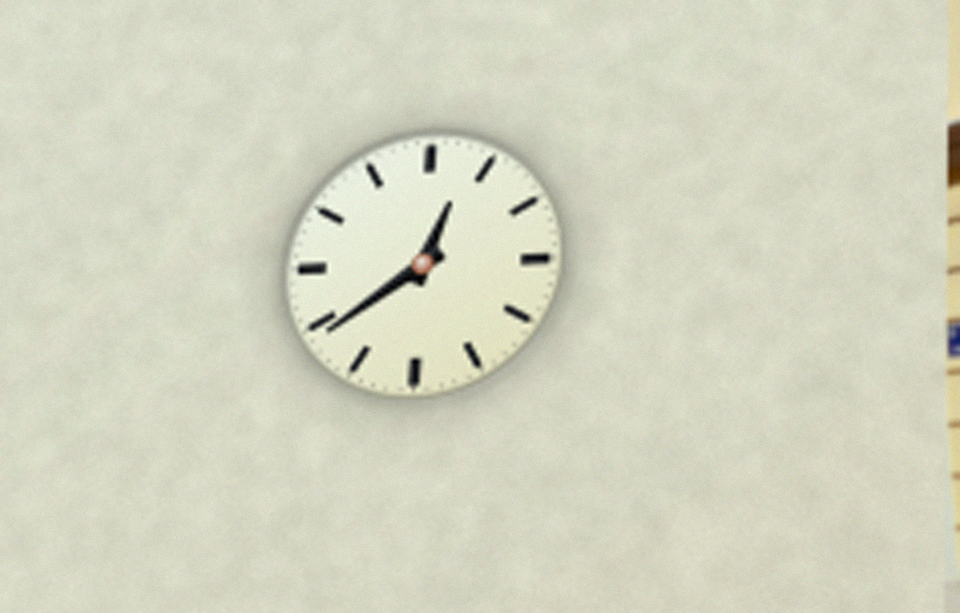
12:39
